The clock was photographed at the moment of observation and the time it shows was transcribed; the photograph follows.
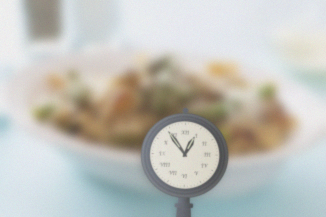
12:54
